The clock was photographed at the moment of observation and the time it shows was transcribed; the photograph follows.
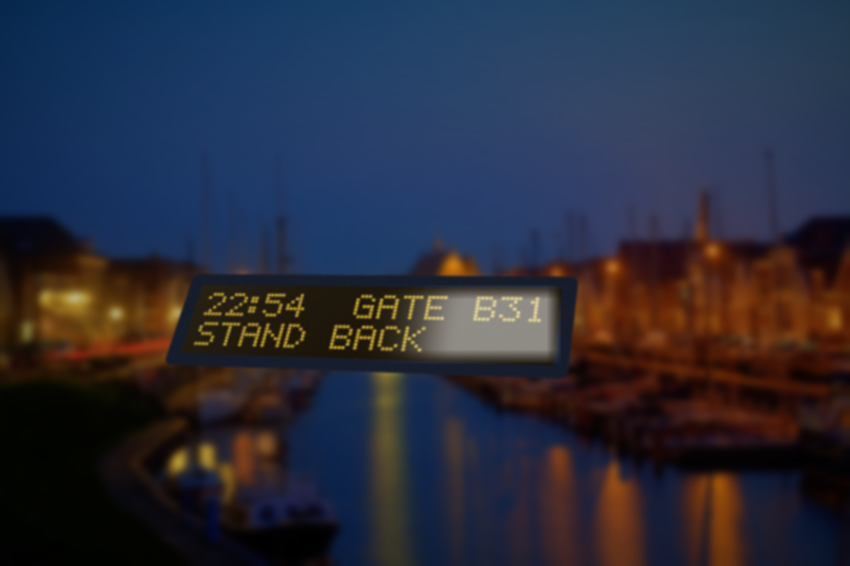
22:54
